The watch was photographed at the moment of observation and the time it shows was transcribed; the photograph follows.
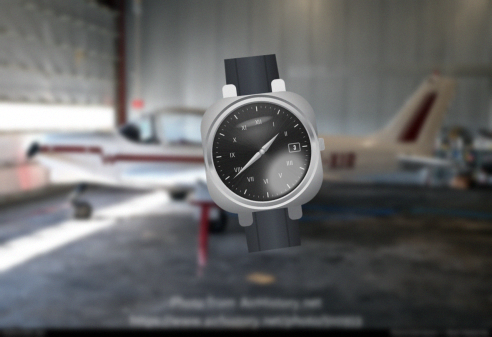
1:39
